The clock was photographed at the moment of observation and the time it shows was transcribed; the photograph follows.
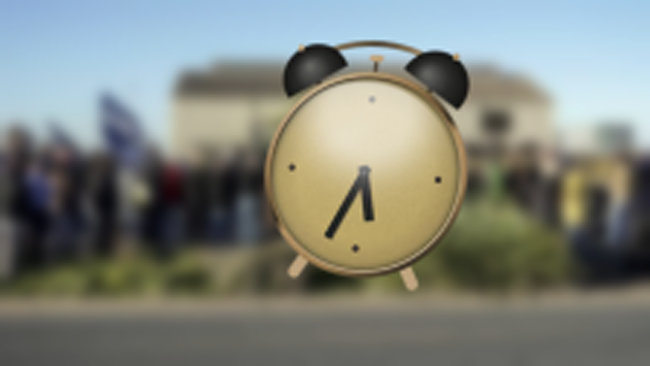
5:34
